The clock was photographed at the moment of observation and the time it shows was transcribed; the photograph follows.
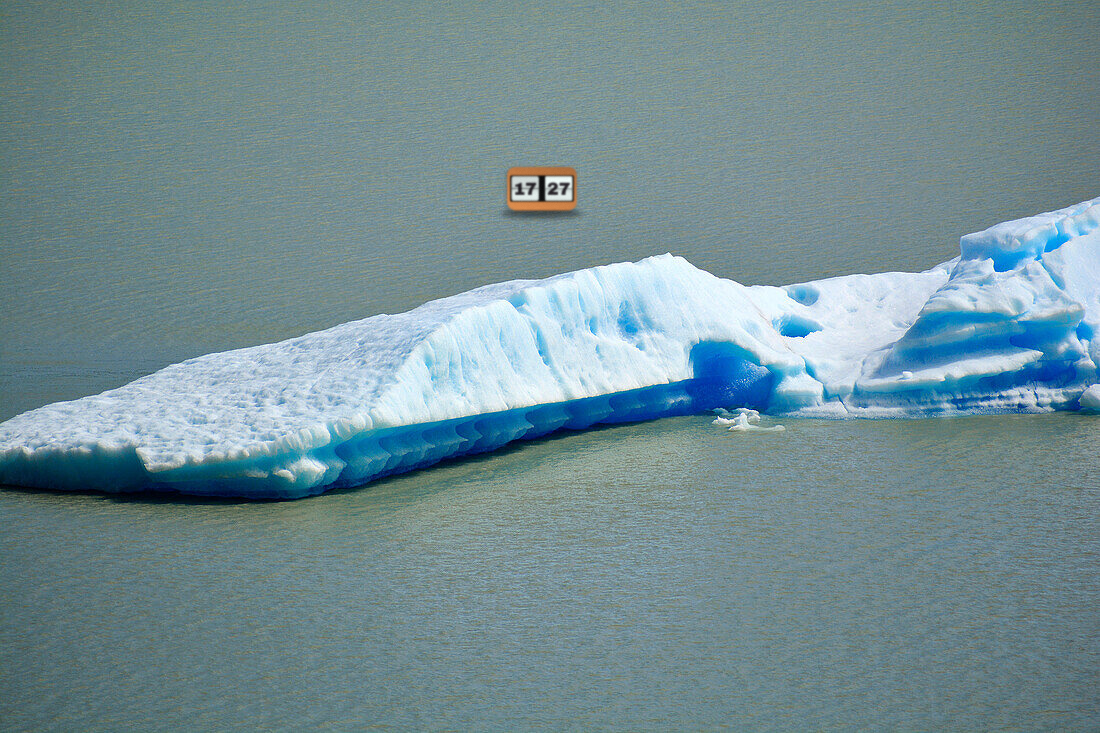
17:27
